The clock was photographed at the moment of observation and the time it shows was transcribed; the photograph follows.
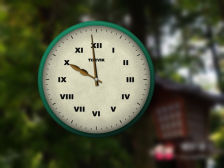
9:59
